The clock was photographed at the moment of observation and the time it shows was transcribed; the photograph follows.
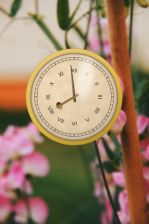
7:59
